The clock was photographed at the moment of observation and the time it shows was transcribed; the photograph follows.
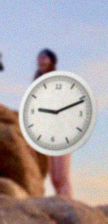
9:11
